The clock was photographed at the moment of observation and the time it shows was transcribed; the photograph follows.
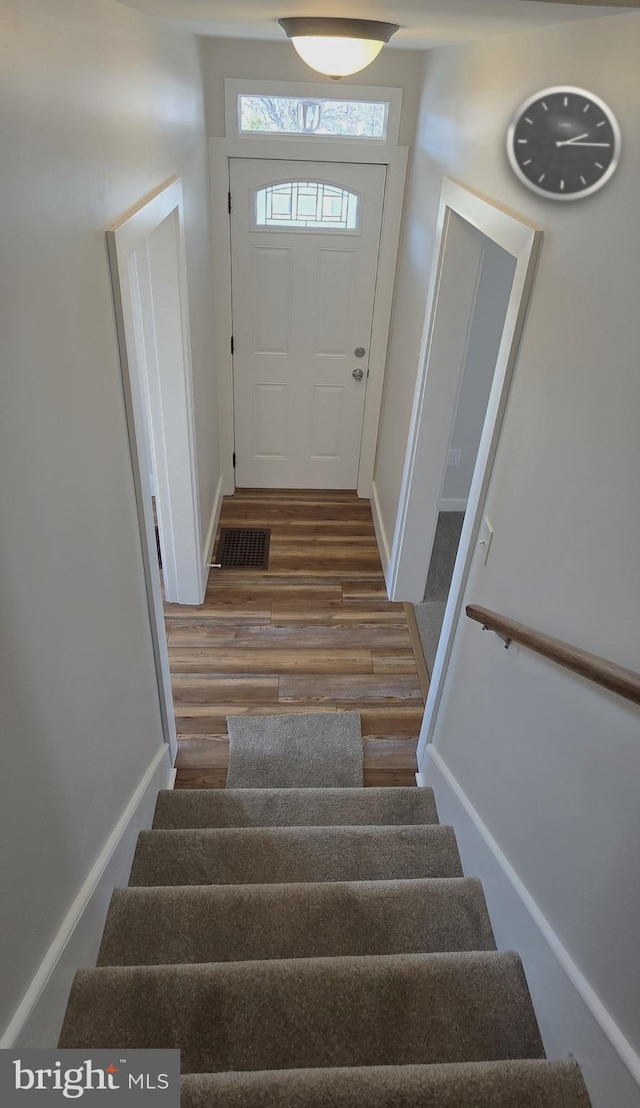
2:15
